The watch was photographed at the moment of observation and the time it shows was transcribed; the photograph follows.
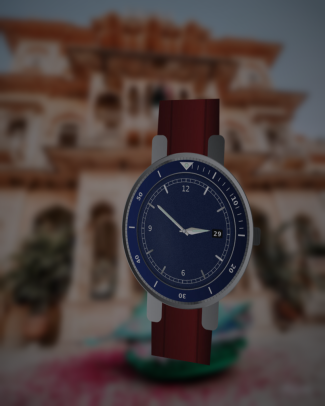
2:51
